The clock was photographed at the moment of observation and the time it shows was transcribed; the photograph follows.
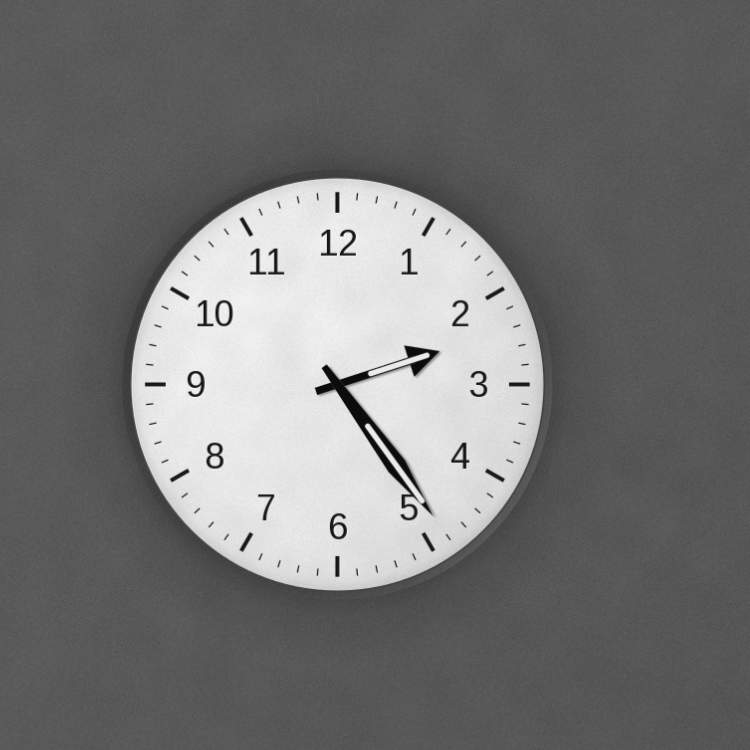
2:24
